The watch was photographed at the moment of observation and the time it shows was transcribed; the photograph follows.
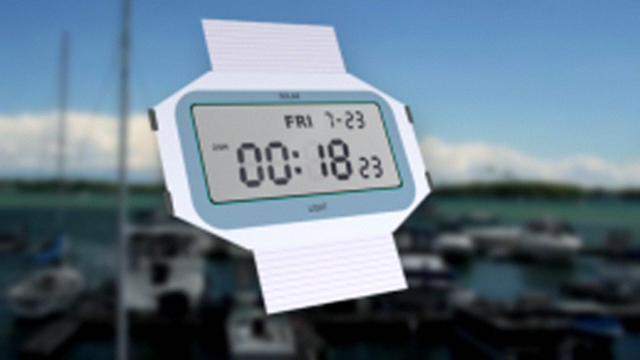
0:18:23
